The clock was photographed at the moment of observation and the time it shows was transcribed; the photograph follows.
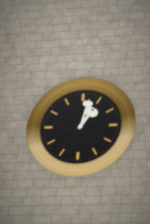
1:02
